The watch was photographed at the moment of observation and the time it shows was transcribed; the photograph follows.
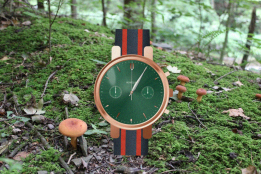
1:05
